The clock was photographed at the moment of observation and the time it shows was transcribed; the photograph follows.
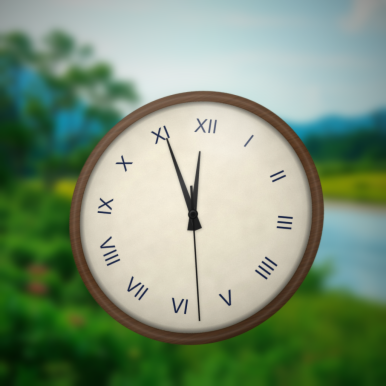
11:55:28
